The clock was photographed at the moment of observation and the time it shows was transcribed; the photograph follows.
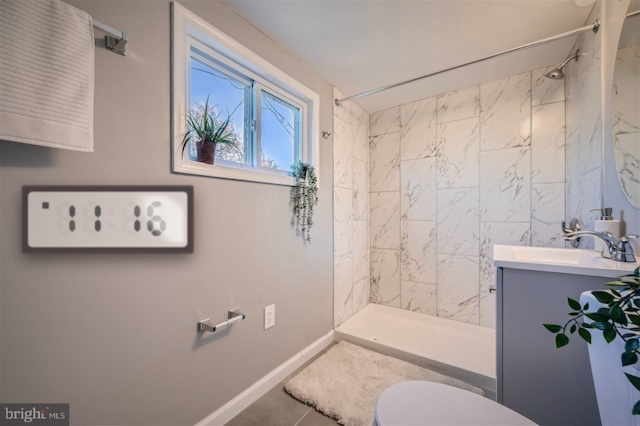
11:16
